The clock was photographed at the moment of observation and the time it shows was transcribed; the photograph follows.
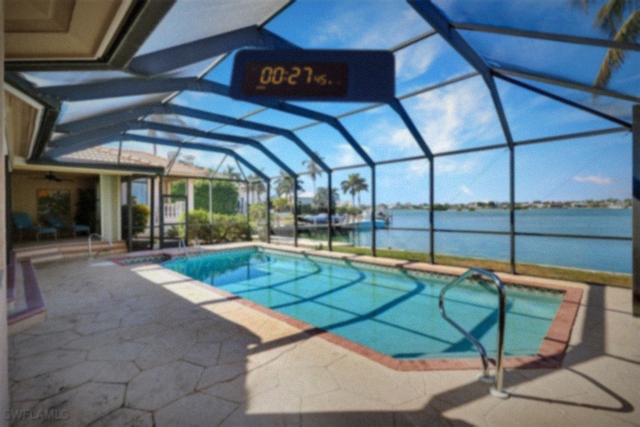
0:27
